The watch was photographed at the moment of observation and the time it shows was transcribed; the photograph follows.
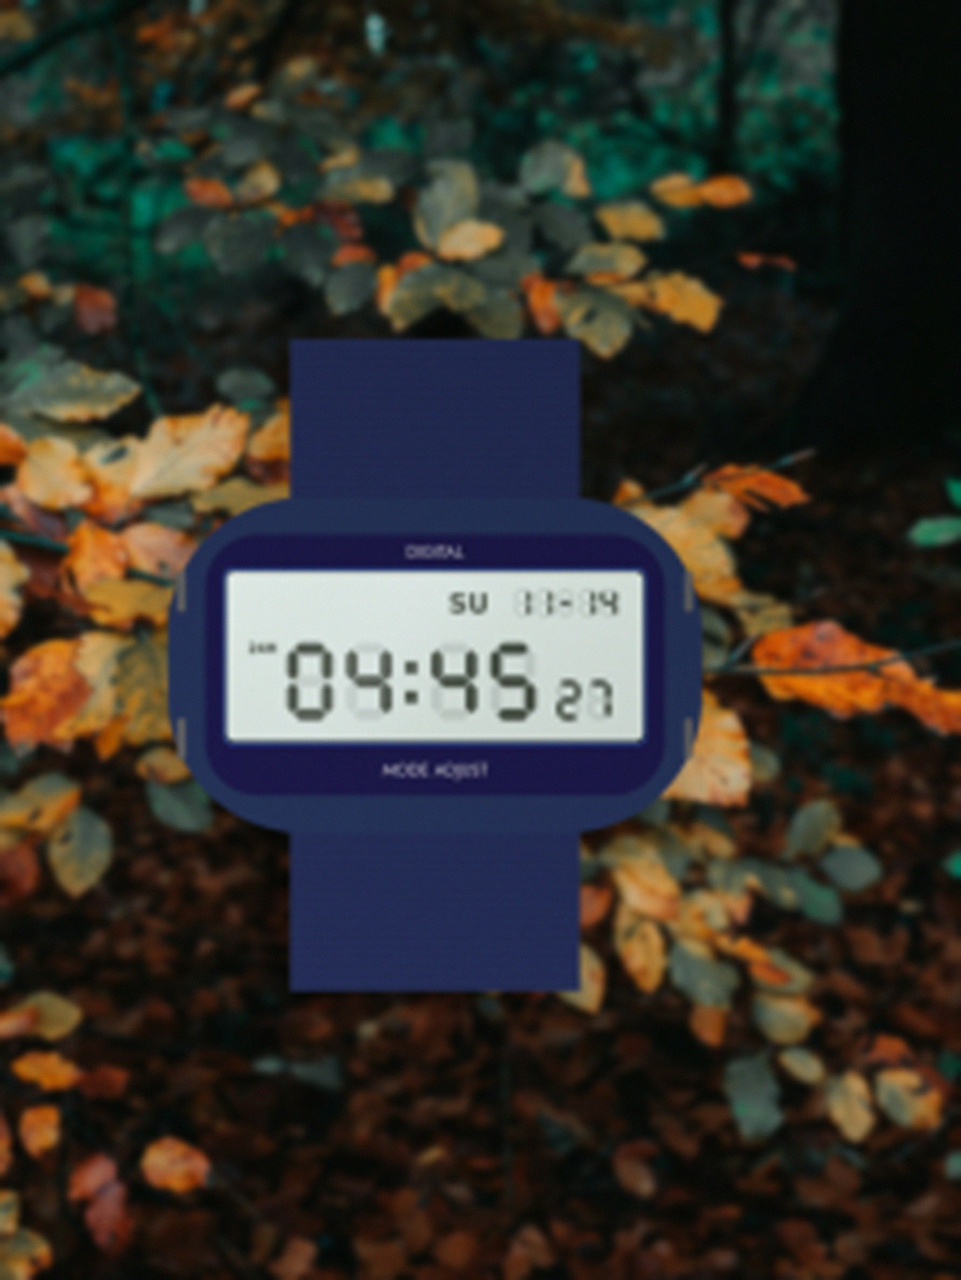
4:45:27
